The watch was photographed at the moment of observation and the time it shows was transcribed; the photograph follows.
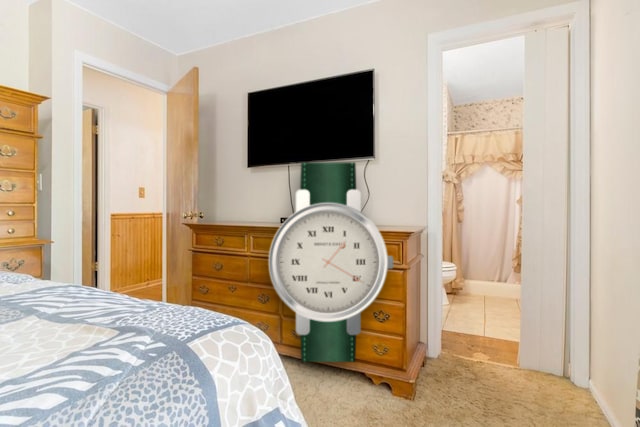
1:20
